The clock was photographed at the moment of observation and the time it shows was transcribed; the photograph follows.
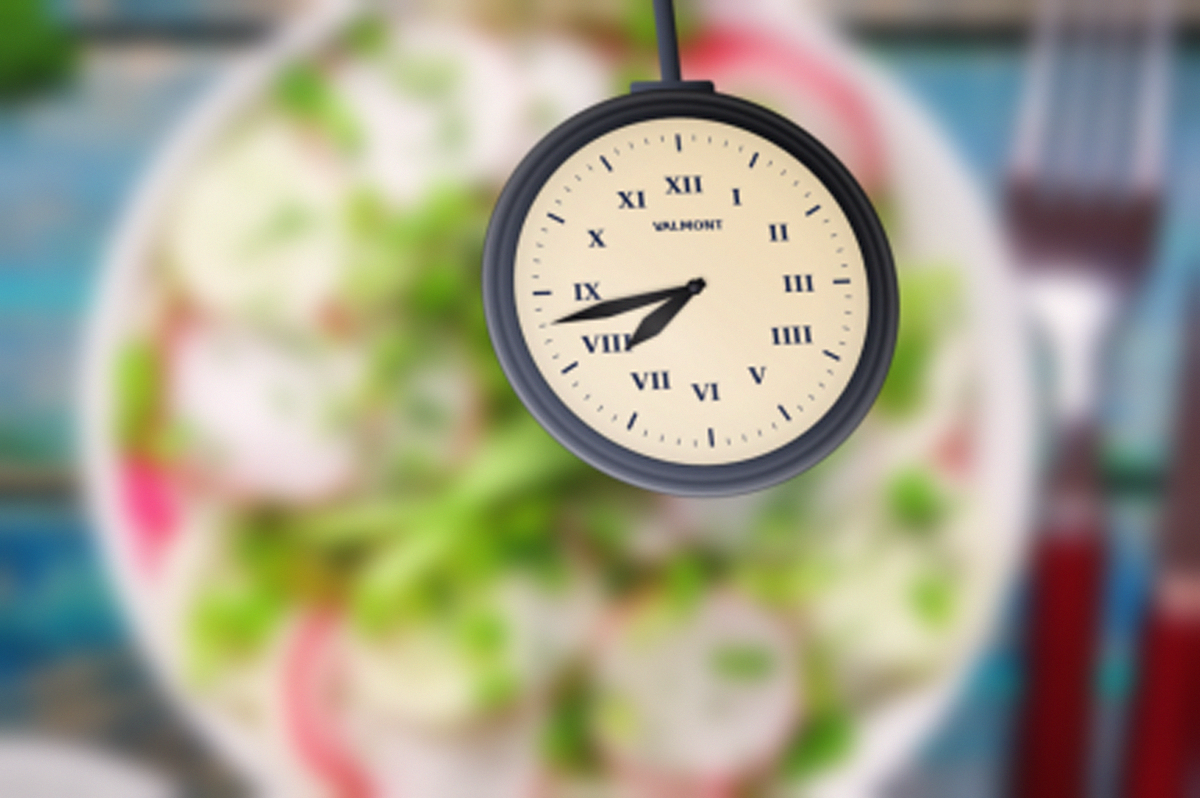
7:43
